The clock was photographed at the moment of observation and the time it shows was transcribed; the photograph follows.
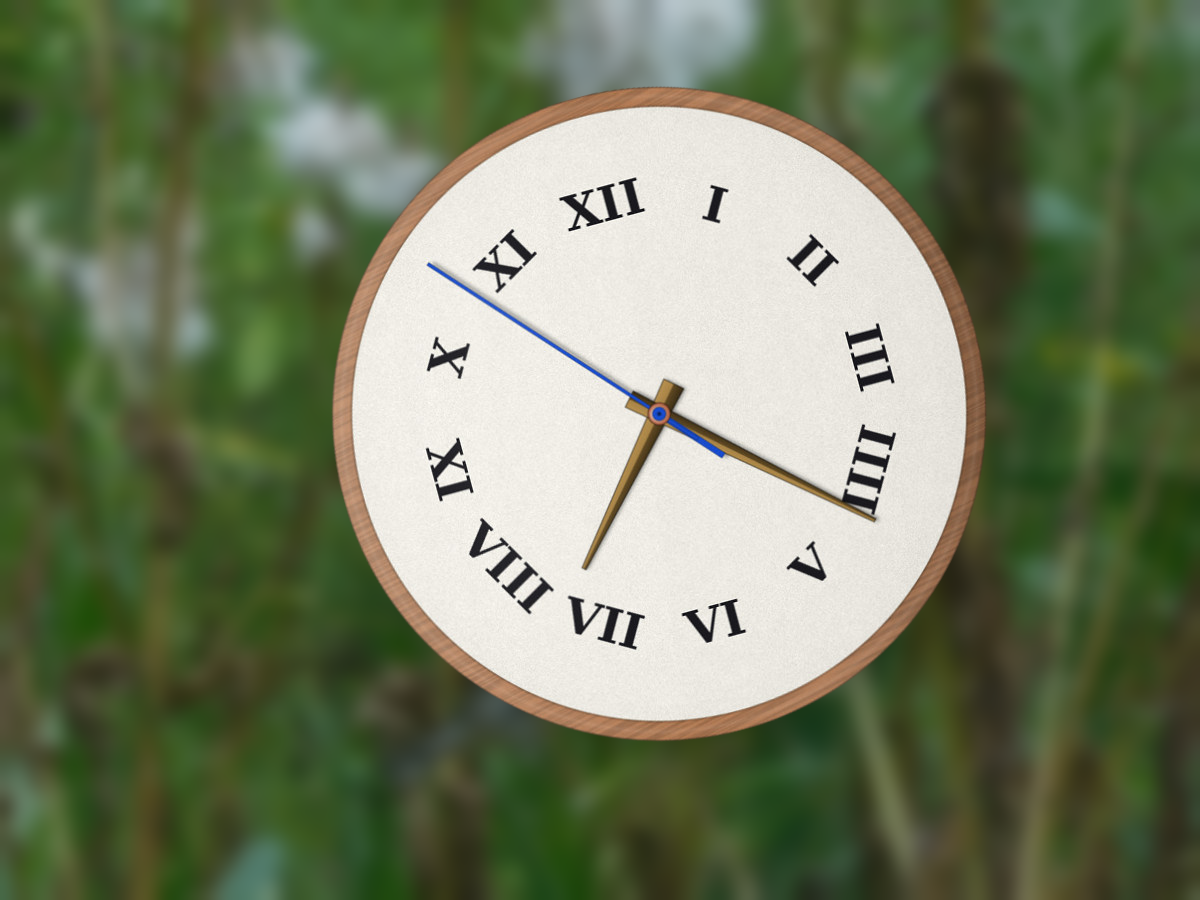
7:21:53
